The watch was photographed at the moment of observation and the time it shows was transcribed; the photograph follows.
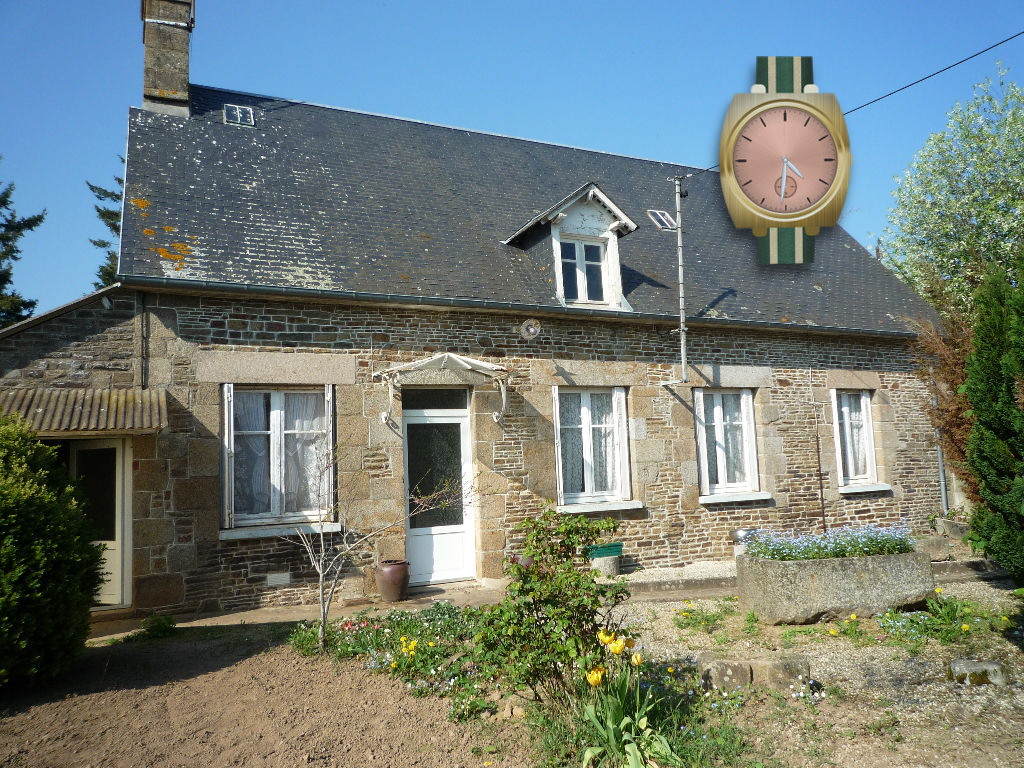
4:31
